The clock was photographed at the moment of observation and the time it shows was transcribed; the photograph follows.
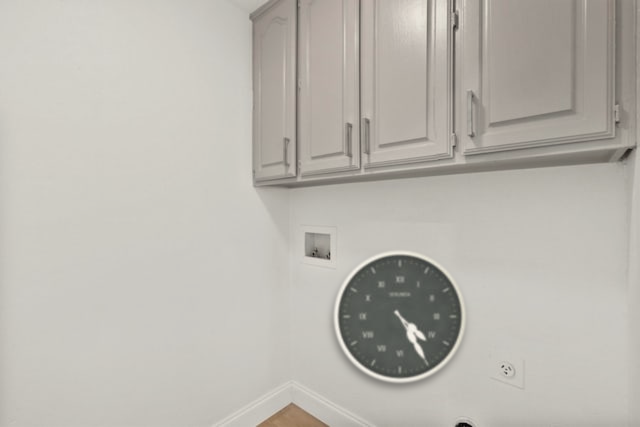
4:25
